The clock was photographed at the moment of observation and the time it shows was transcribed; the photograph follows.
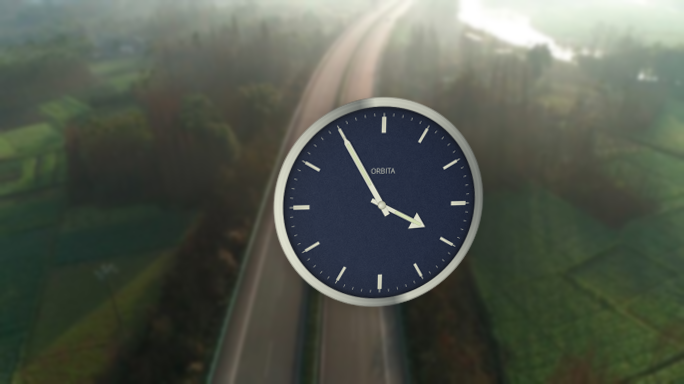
3:55
